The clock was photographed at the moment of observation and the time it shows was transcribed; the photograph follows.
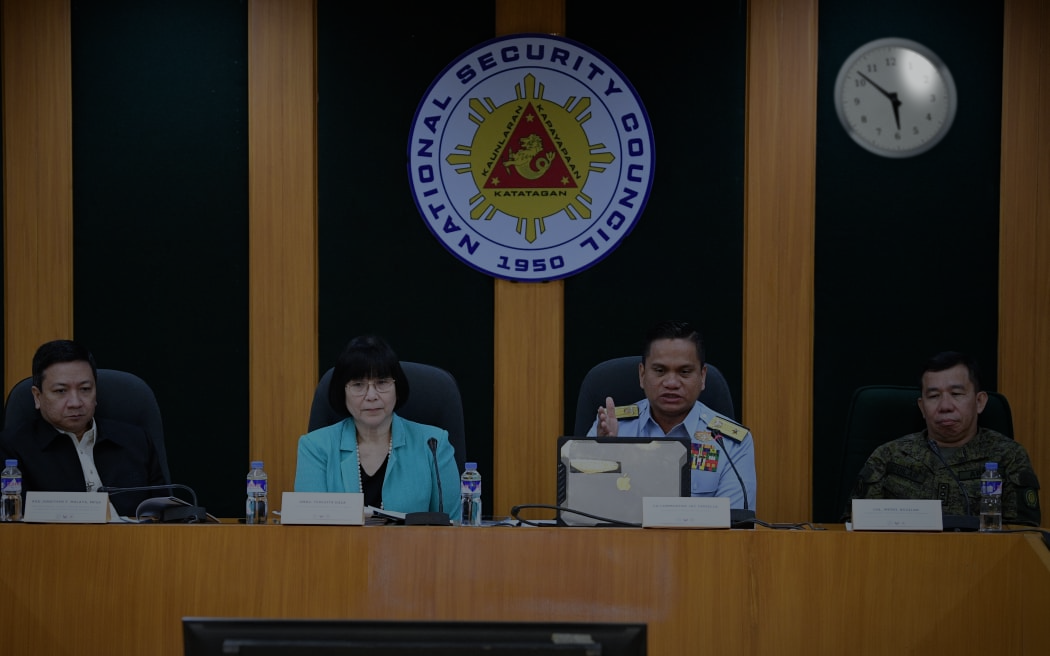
5:52
